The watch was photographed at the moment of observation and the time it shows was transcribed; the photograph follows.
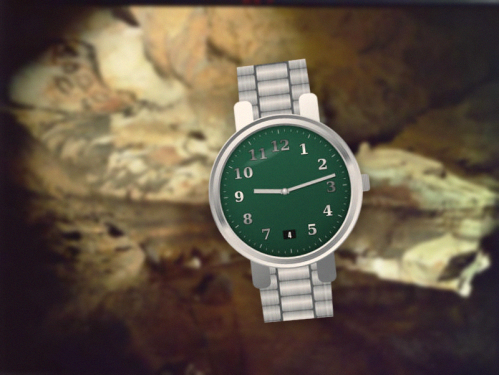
9:13
